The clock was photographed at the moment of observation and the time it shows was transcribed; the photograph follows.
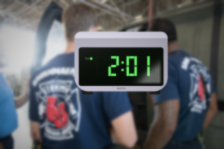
2:01
